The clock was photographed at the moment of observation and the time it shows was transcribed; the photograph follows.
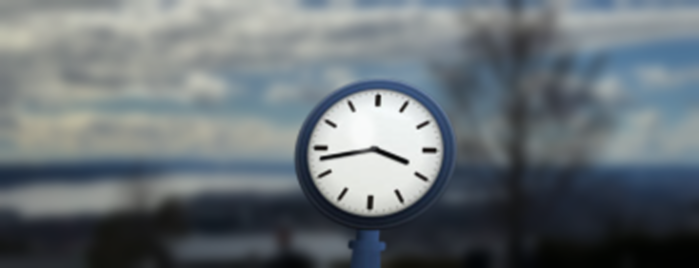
3:43
